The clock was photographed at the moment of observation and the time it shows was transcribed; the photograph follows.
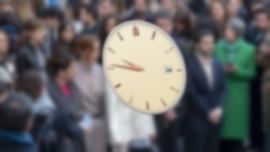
9:46
